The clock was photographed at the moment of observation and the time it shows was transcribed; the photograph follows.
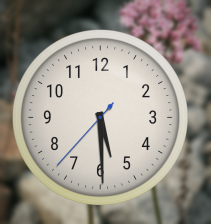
5:29:37
